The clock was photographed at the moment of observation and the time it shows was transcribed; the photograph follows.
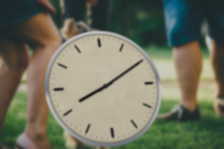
8:10
